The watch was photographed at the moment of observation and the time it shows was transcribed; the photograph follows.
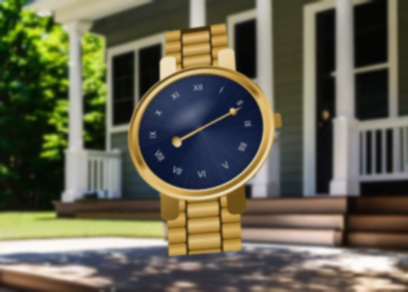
8:11
